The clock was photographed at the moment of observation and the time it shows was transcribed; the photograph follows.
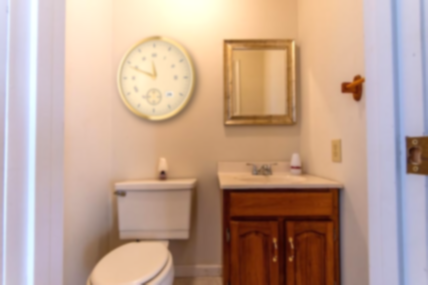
11:49
